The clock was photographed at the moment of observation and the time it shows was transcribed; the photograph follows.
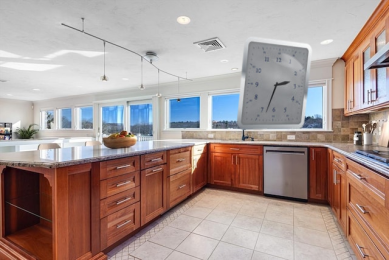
2:33
